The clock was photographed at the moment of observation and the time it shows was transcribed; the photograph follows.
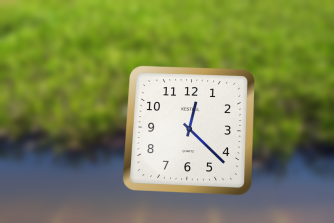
12:22
